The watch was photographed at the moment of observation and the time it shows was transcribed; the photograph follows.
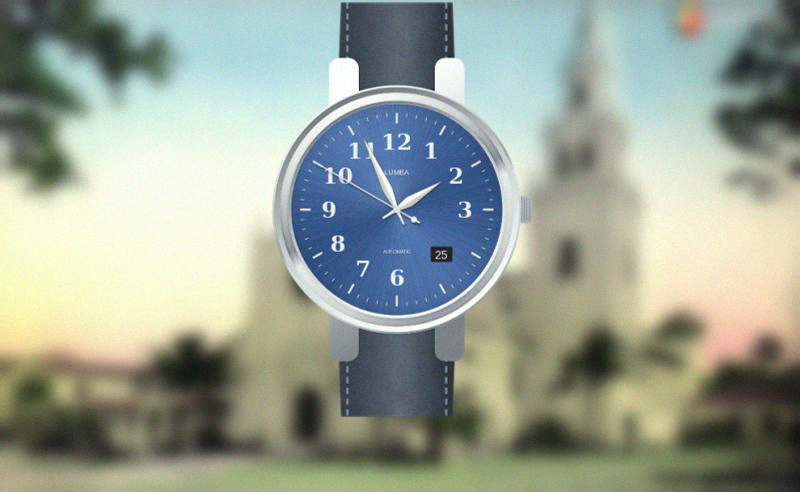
1:55:50
